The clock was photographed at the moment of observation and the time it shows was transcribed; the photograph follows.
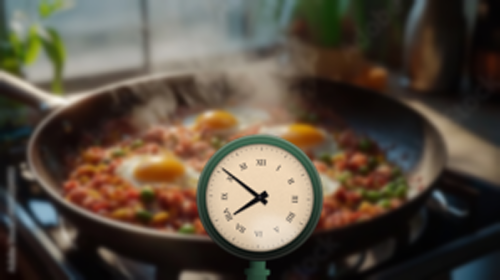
7:51
